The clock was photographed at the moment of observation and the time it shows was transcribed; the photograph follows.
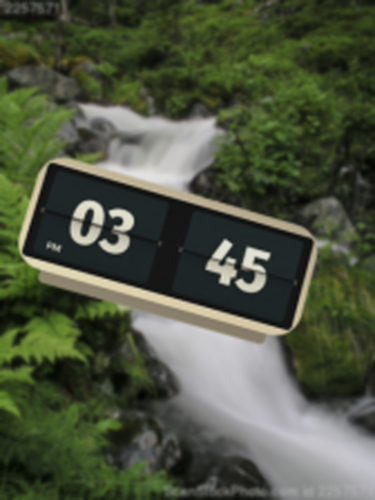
3:45
